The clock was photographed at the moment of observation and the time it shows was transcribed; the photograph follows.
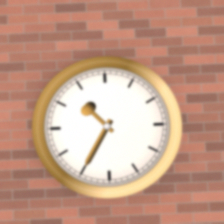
10:35
